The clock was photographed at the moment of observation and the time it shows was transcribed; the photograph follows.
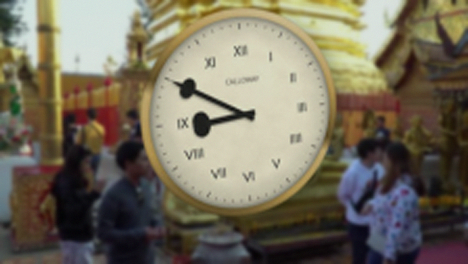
8:50
